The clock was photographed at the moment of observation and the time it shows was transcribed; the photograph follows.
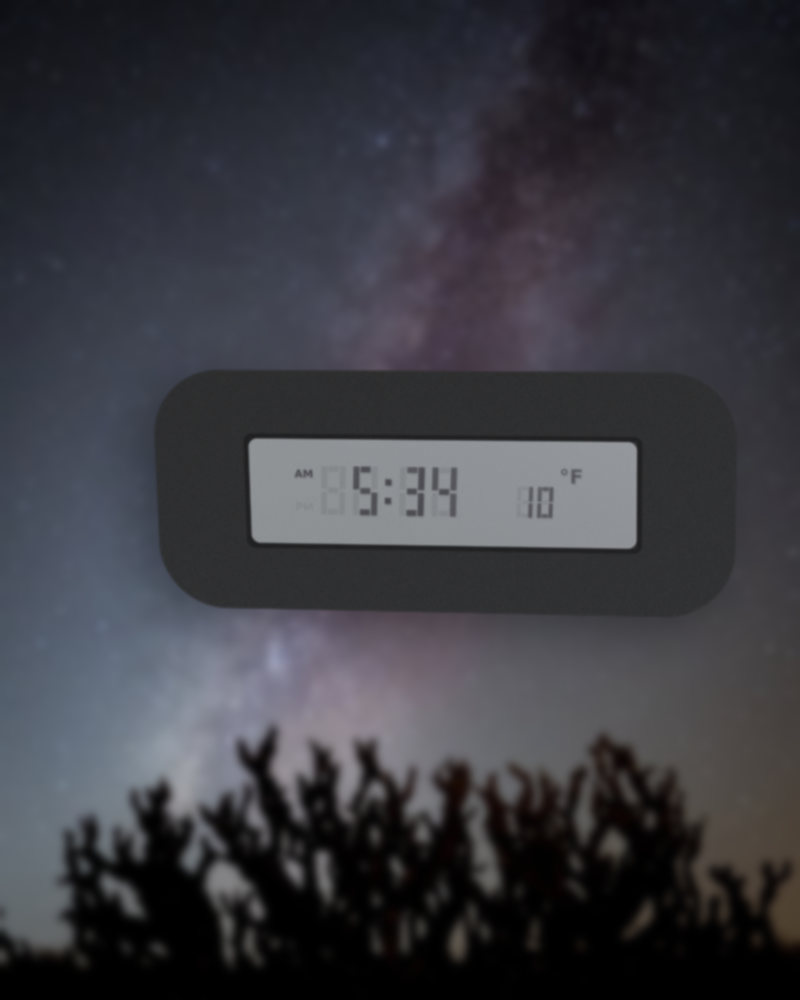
5:34
